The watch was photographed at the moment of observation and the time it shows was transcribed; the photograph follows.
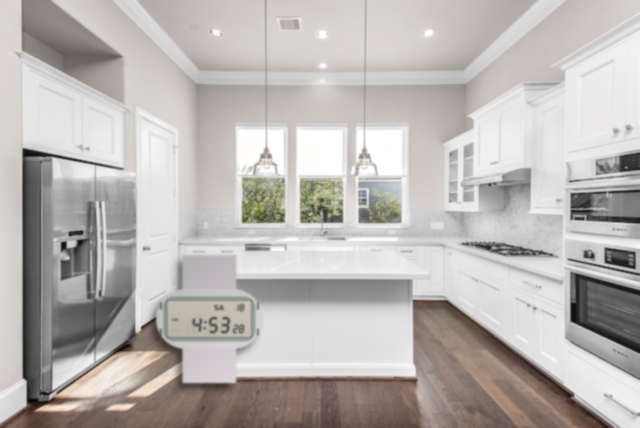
4:53
